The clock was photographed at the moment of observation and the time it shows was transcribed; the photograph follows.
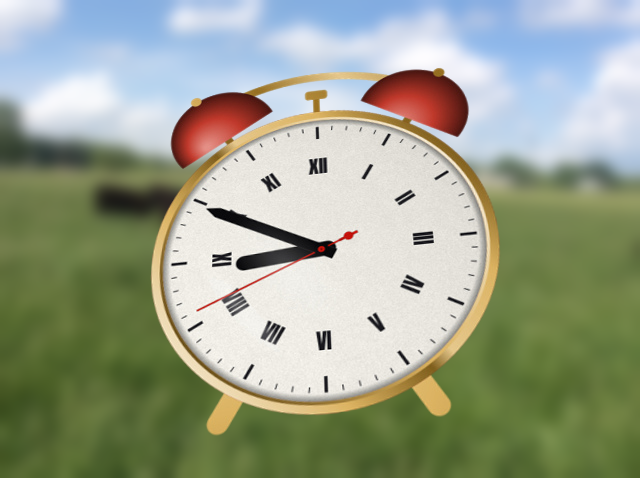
8:49:41
